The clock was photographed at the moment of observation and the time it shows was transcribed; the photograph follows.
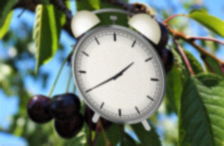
1:40
